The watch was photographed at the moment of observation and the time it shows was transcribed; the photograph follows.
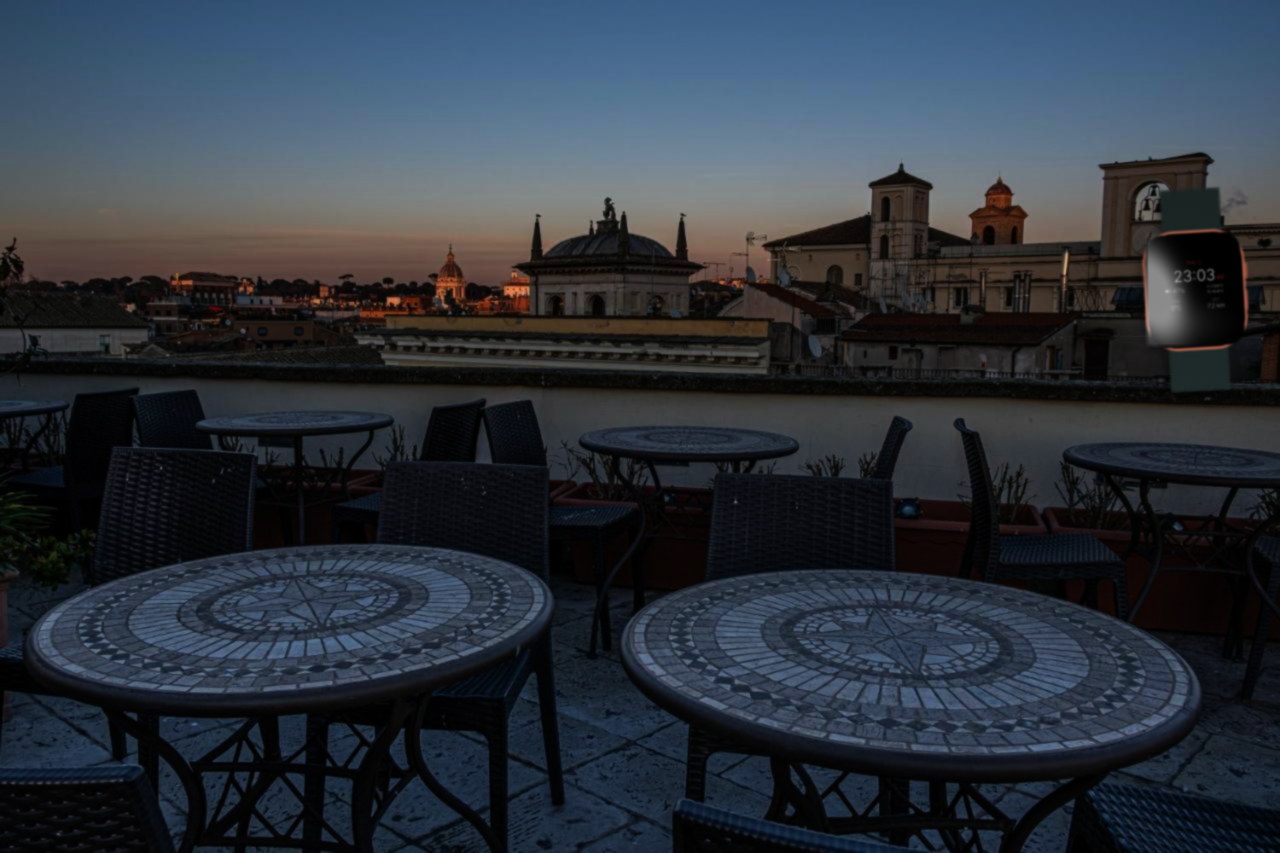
23:03
